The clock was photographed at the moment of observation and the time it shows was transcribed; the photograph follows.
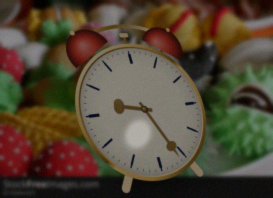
9:26
